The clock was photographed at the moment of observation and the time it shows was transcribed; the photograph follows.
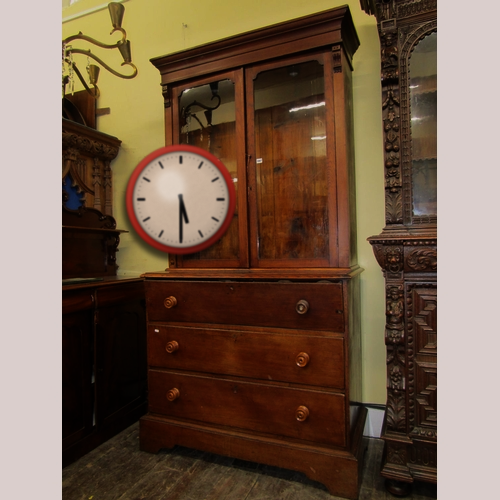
5:30
